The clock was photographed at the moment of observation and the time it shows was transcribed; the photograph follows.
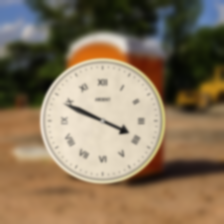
3:49
